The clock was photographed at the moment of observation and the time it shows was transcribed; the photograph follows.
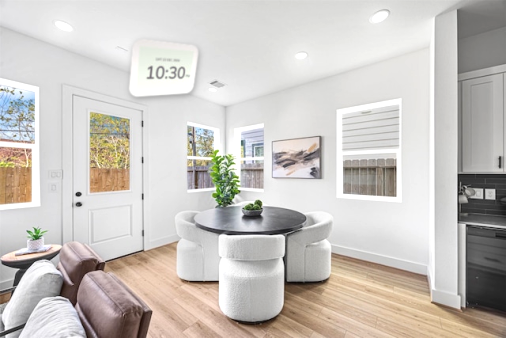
10:30
